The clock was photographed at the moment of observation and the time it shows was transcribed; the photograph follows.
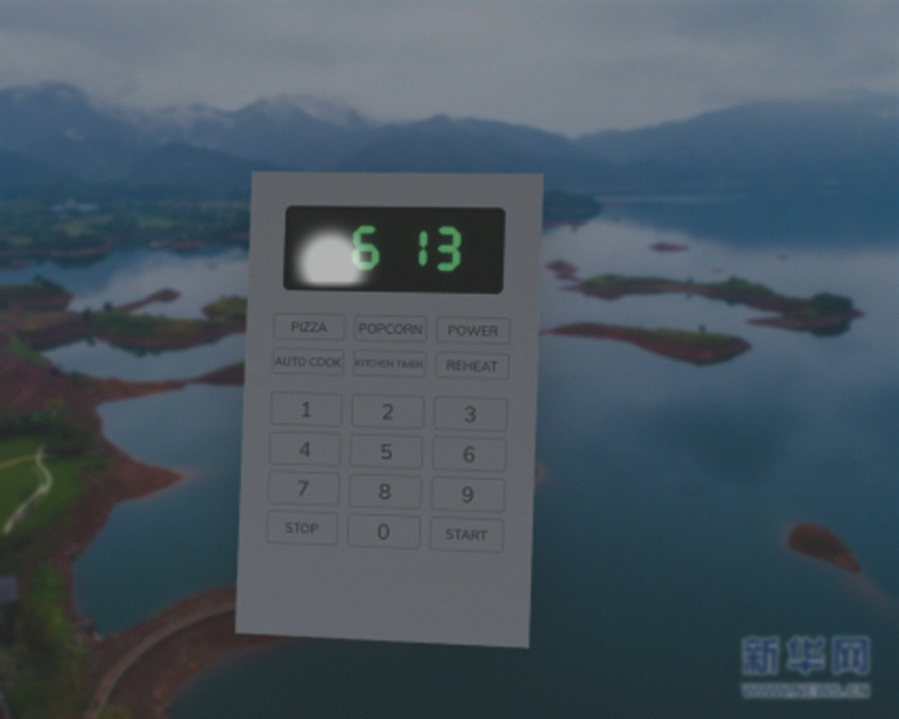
6:13
